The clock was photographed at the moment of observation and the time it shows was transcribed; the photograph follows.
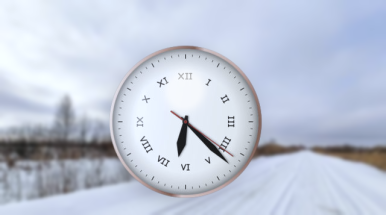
6:22:21
